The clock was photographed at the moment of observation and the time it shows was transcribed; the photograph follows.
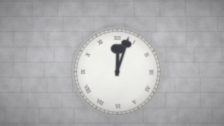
12:03
